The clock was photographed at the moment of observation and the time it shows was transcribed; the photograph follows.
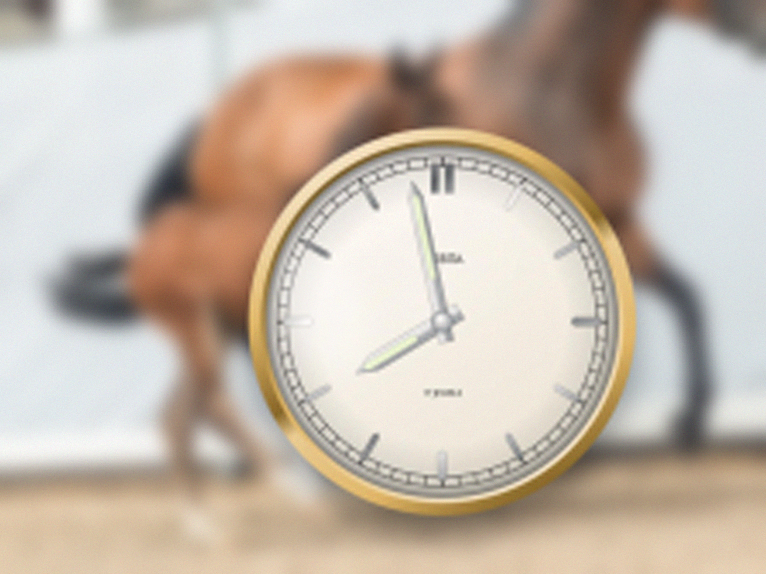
7:58
